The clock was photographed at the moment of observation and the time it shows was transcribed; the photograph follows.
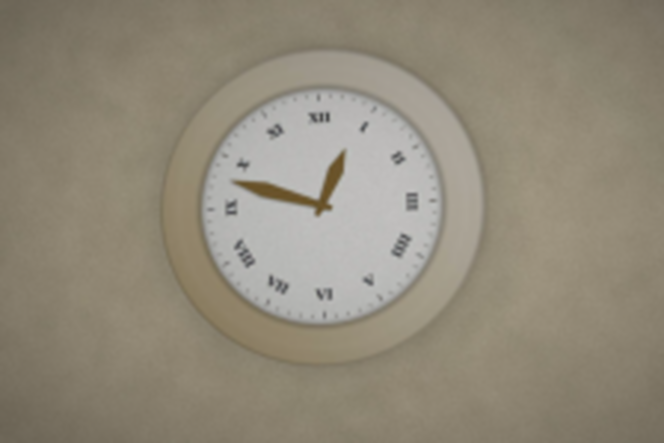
12:48
